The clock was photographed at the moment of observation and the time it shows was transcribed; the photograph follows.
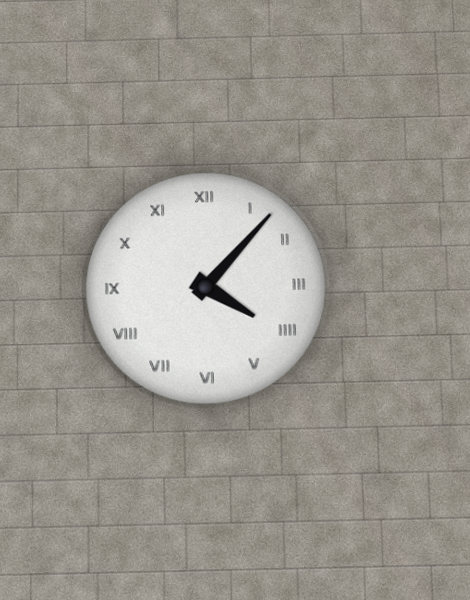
4:07
